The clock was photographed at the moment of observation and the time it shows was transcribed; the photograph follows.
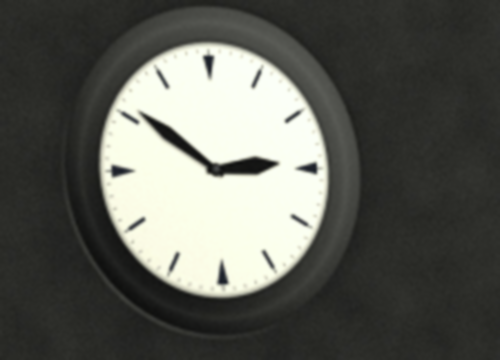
2:51
